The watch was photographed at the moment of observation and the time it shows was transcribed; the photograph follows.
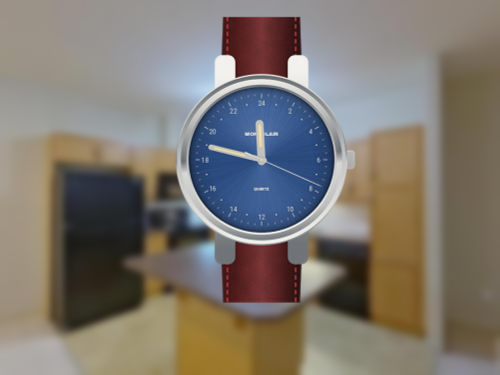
23:47:19
